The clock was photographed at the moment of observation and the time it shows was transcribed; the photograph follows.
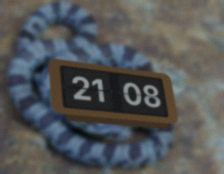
21:08
